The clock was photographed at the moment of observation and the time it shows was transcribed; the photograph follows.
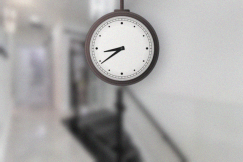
8:39
